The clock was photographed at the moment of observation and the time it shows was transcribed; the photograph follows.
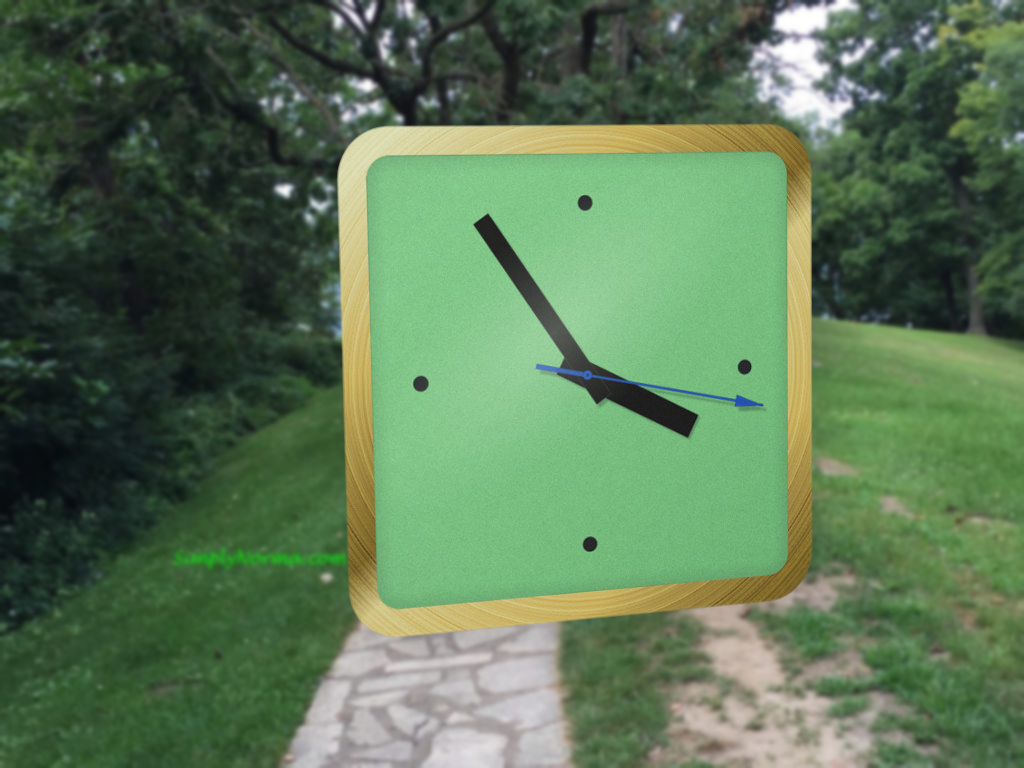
3:54:17
